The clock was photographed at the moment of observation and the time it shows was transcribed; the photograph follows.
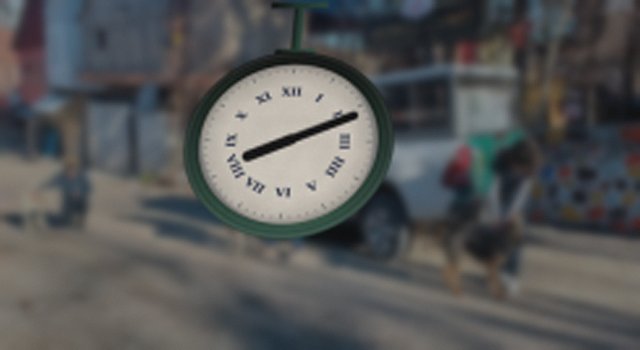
8:11
